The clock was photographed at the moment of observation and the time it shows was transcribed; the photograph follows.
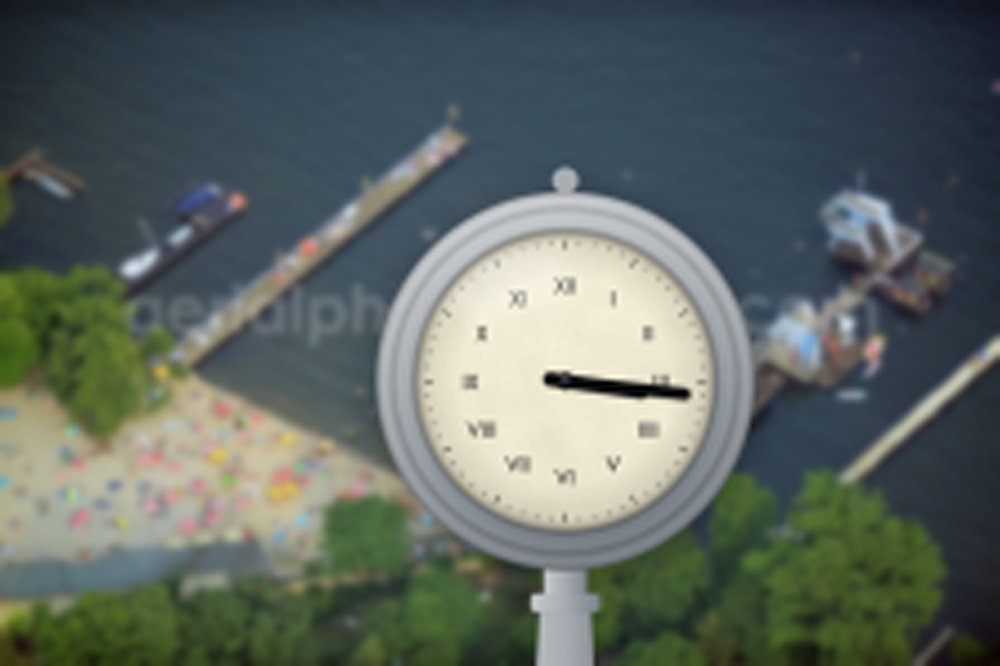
3:16
